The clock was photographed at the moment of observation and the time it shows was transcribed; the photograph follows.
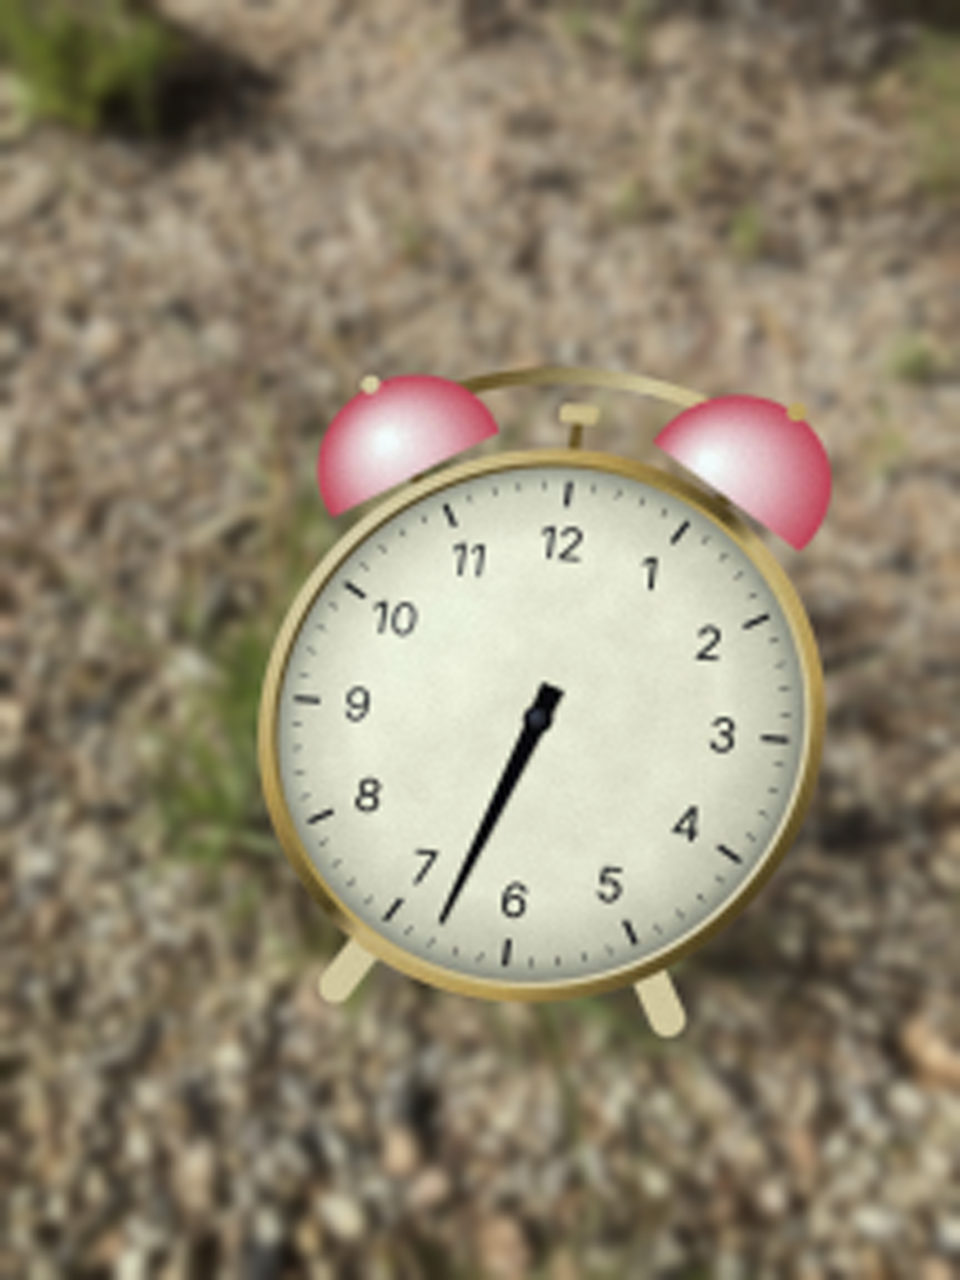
6:33
